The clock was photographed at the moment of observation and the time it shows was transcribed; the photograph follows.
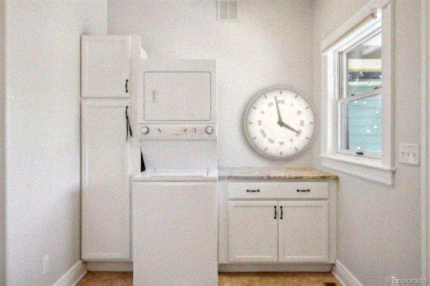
3:58
